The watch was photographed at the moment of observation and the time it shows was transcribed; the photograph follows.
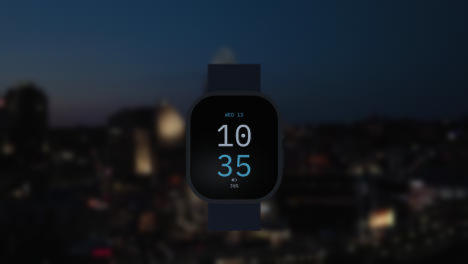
10:35
